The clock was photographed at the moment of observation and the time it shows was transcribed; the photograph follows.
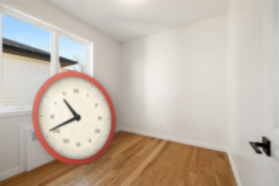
10:41
